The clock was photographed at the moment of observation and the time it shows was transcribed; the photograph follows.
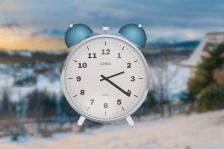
2:21
